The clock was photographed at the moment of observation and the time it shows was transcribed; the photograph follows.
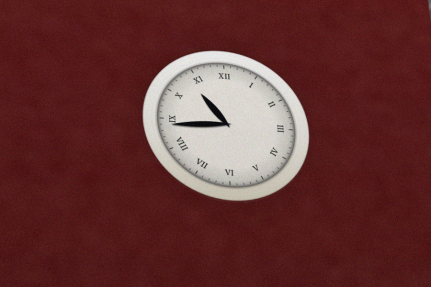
10:44
